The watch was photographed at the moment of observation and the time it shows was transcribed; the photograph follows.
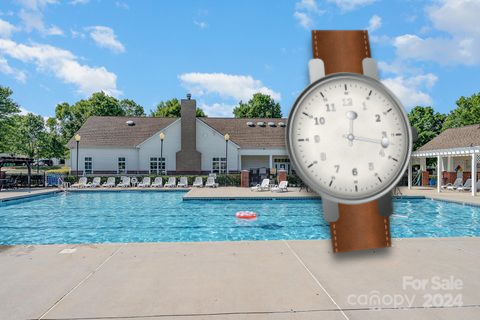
12:17
